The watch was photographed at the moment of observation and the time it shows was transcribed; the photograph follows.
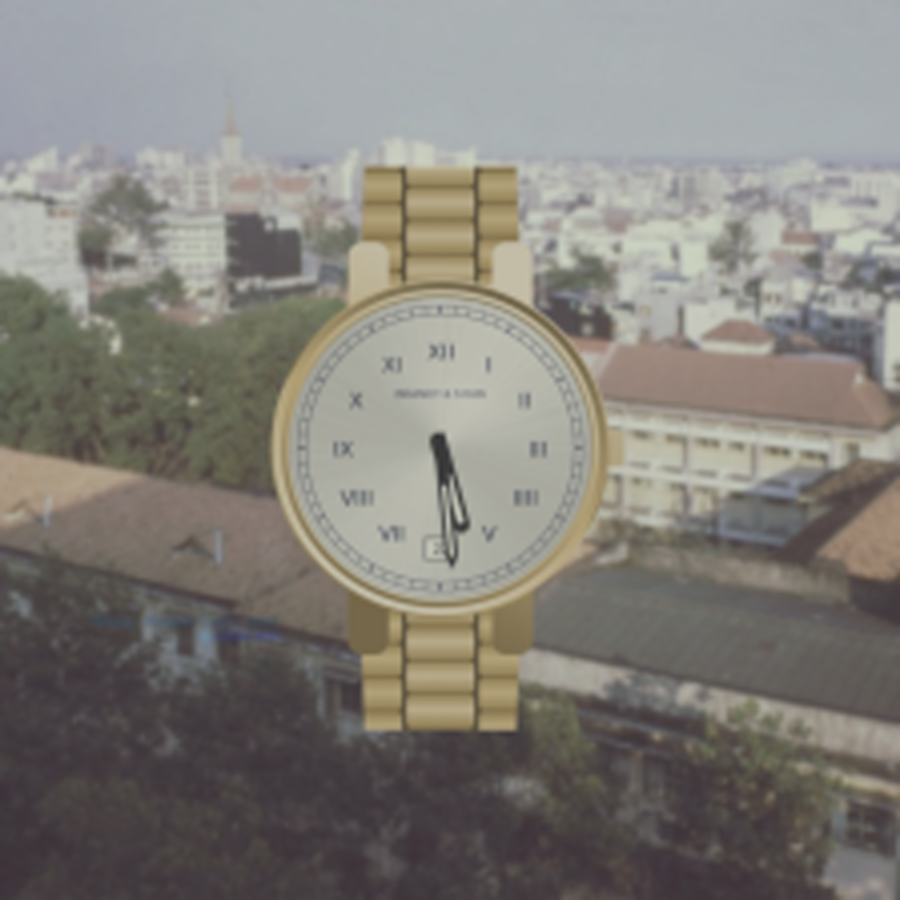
5:29
